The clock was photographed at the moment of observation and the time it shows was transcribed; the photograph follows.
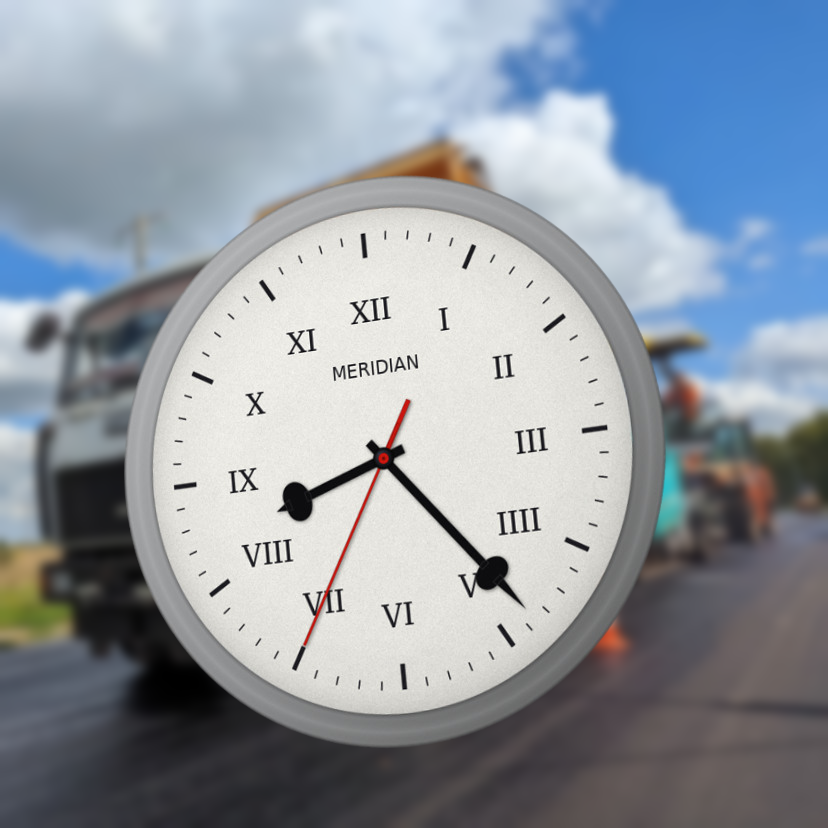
8:23:35
